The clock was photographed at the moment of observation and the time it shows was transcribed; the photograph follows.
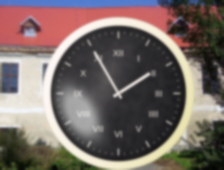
1:55
